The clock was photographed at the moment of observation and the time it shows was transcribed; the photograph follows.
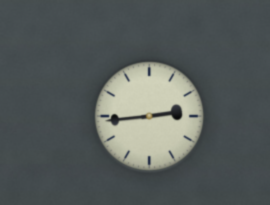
2:44
